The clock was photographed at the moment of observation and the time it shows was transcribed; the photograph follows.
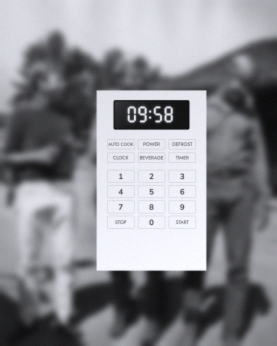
9:58
